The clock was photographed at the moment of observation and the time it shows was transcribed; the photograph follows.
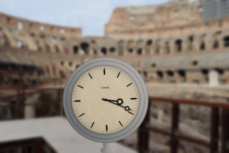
3:19
